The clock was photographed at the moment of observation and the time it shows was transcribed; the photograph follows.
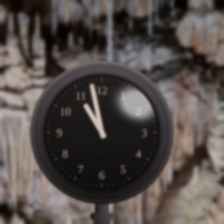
10:58
